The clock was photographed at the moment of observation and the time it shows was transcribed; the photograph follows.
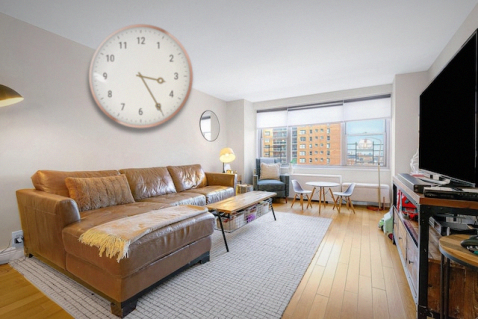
3:25
